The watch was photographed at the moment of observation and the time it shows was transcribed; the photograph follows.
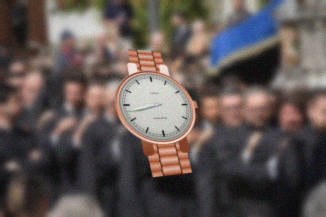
8:43
